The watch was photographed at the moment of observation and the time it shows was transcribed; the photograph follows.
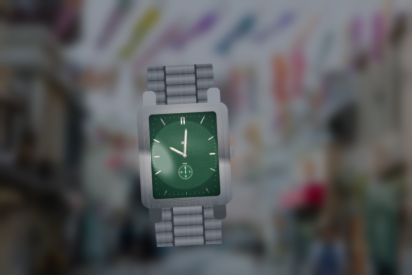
10:01
